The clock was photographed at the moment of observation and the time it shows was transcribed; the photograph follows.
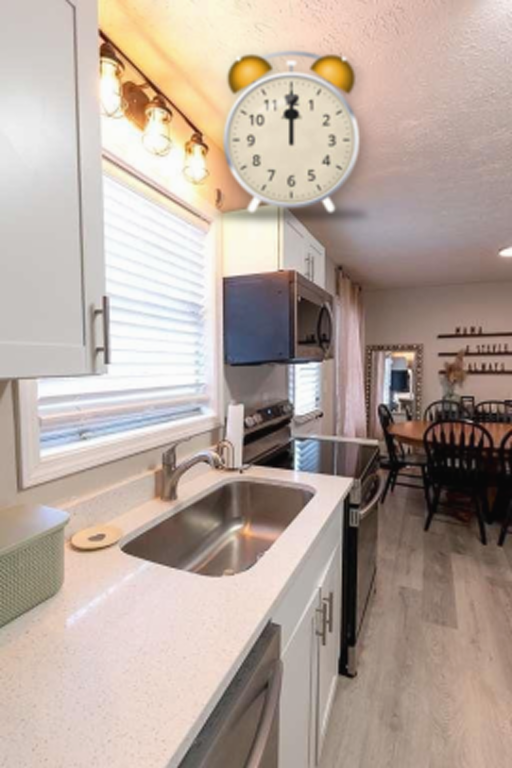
12:00
